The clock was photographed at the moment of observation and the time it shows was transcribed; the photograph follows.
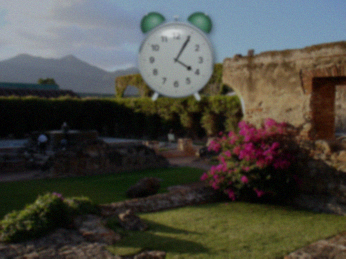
4:05
